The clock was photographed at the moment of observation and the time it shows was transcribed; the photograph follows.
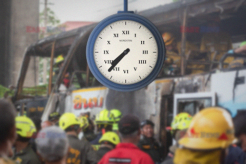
7:37
